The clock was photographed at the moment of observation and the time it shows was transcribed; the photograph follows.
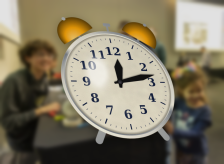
12:13
